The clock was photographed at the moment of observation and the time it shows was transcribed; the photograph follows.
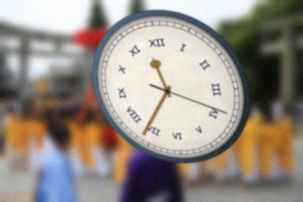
11:36:19
